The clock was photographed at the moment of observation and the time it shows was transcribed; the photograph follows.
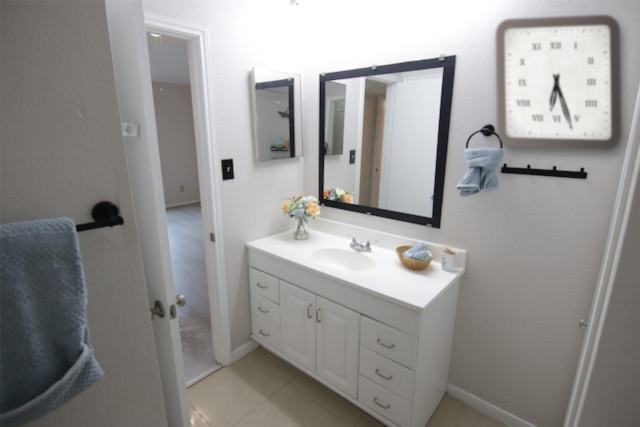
6:27
